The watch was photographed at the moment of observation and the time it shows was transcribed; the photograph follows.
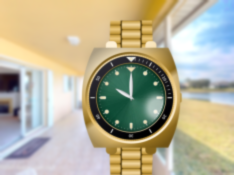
10:00
